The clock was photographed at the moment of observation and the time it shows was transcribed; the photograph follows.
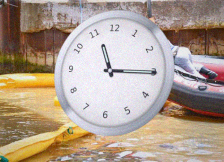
11:15
